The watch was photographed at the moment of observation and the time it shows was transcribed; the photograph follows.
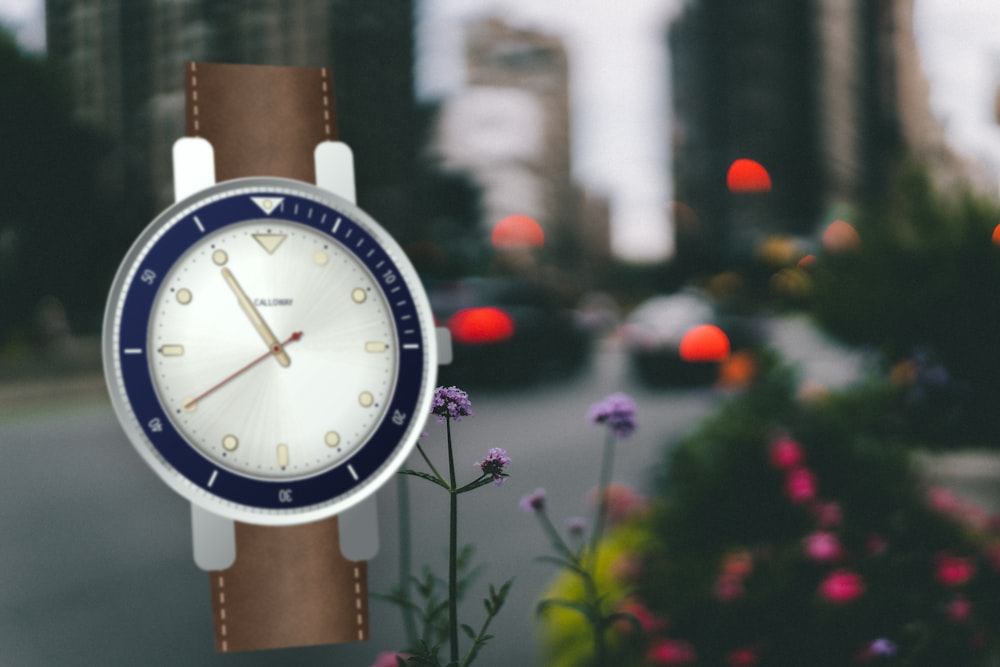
10:54:40
